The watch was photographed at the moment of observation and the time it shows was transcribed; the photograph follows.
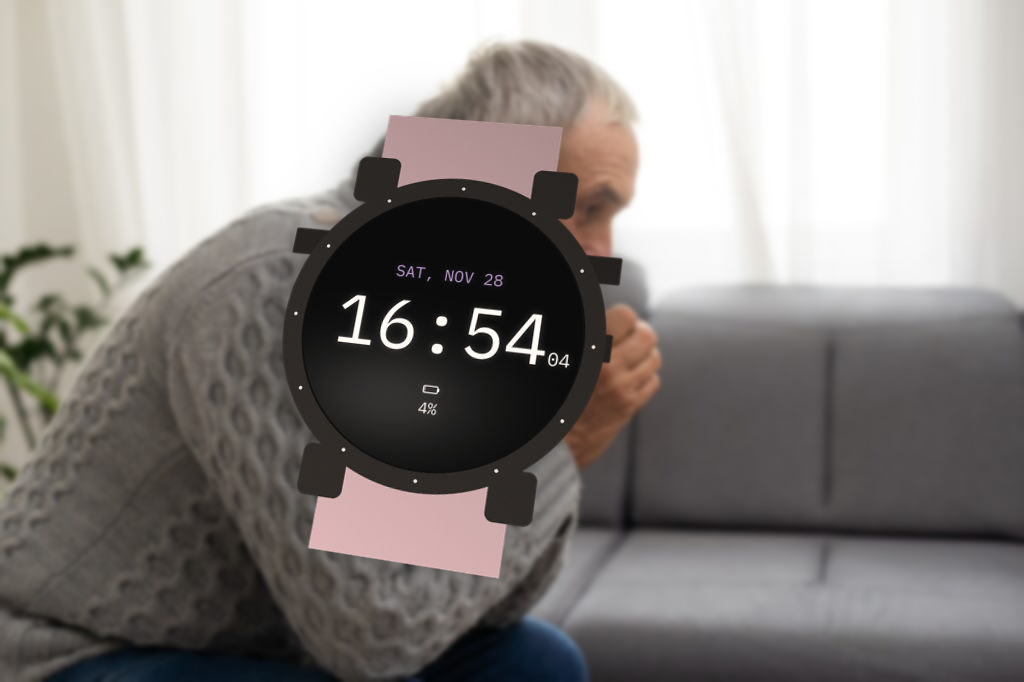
16:54:04
